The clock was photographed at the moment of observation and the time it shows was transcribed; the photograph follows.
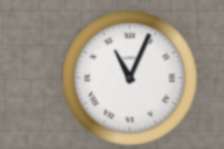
11:04
